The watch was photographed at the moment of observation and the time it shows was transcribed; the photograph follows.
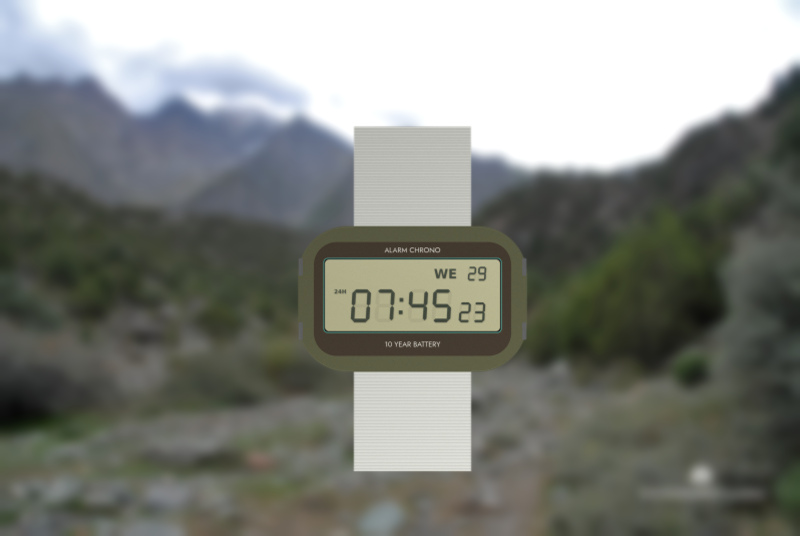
7:45:23
